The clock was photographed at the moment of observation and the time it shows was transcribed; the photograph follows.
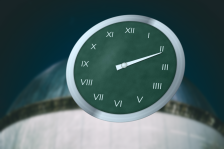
2:11
